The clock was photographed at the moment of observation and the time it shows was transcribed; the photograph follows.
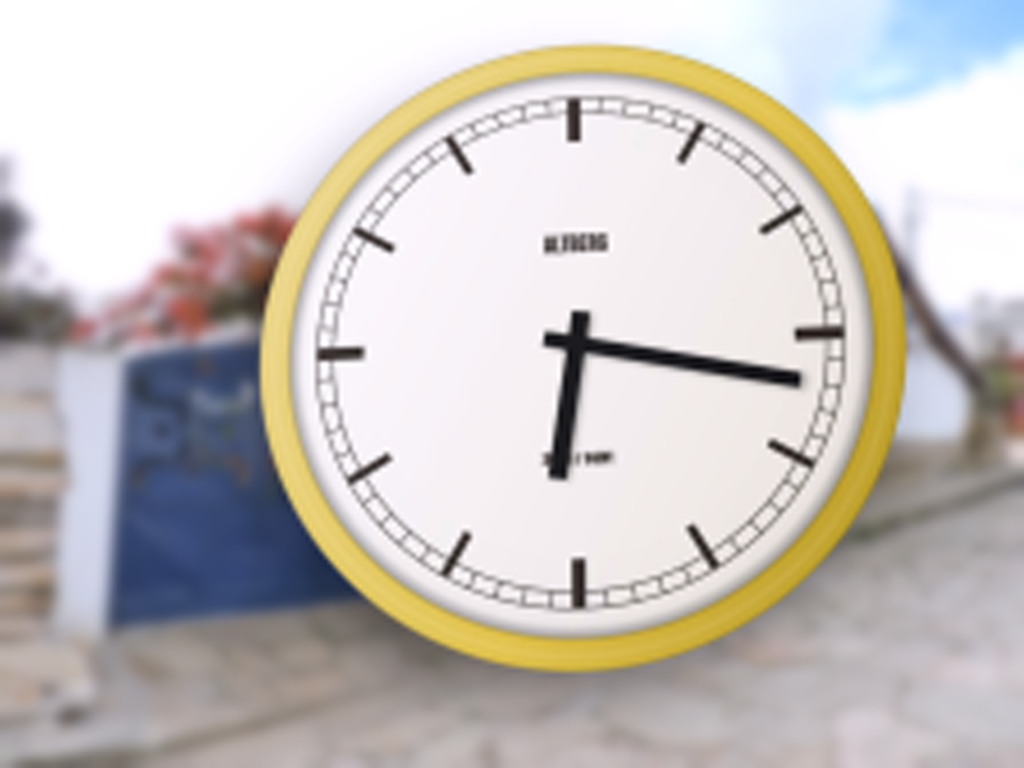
6:17
